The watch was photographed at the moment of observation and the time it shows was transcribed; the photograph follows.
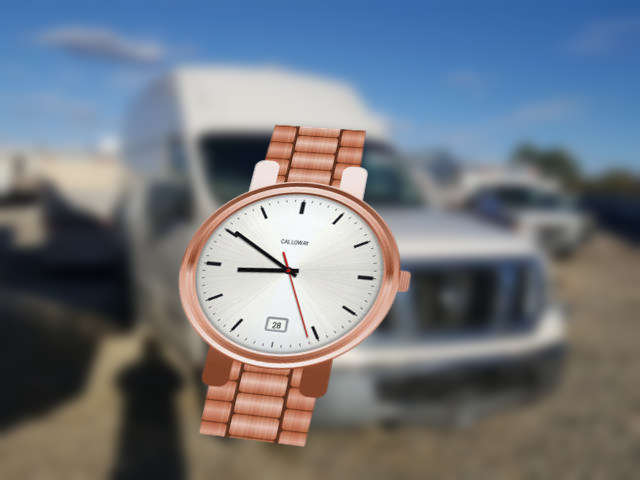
8:50:26
